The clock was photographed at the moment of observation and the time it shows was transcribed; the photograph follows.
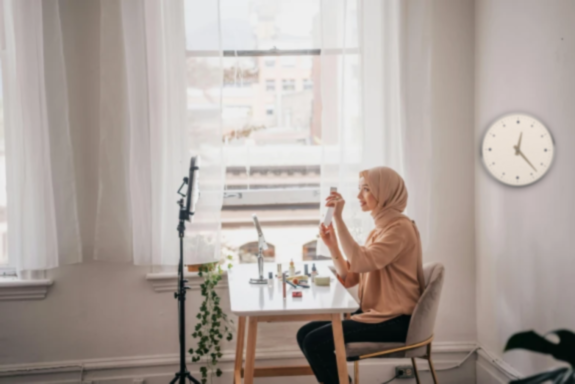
12:23
